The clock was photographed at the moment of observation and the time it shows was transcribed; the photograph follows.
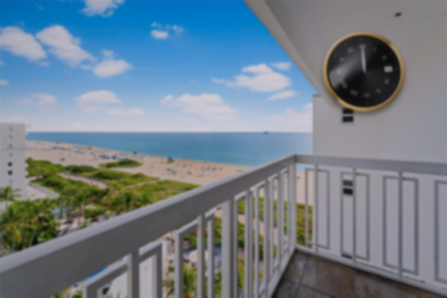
12:00
